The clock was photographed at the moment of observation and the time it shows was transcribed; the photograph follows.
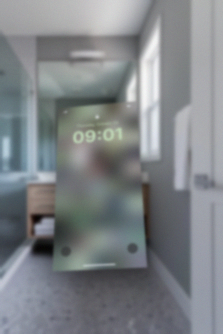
9:01
